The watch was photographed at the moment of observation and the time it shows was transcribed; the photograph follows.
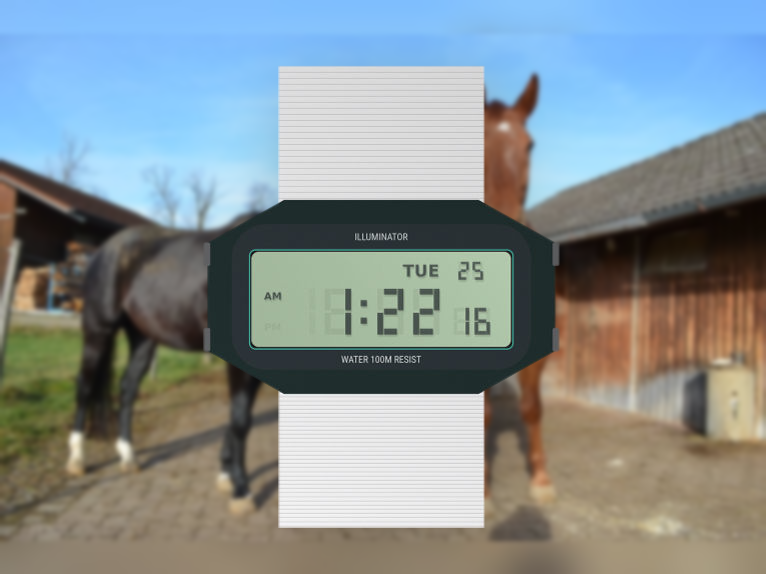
1:22:16
